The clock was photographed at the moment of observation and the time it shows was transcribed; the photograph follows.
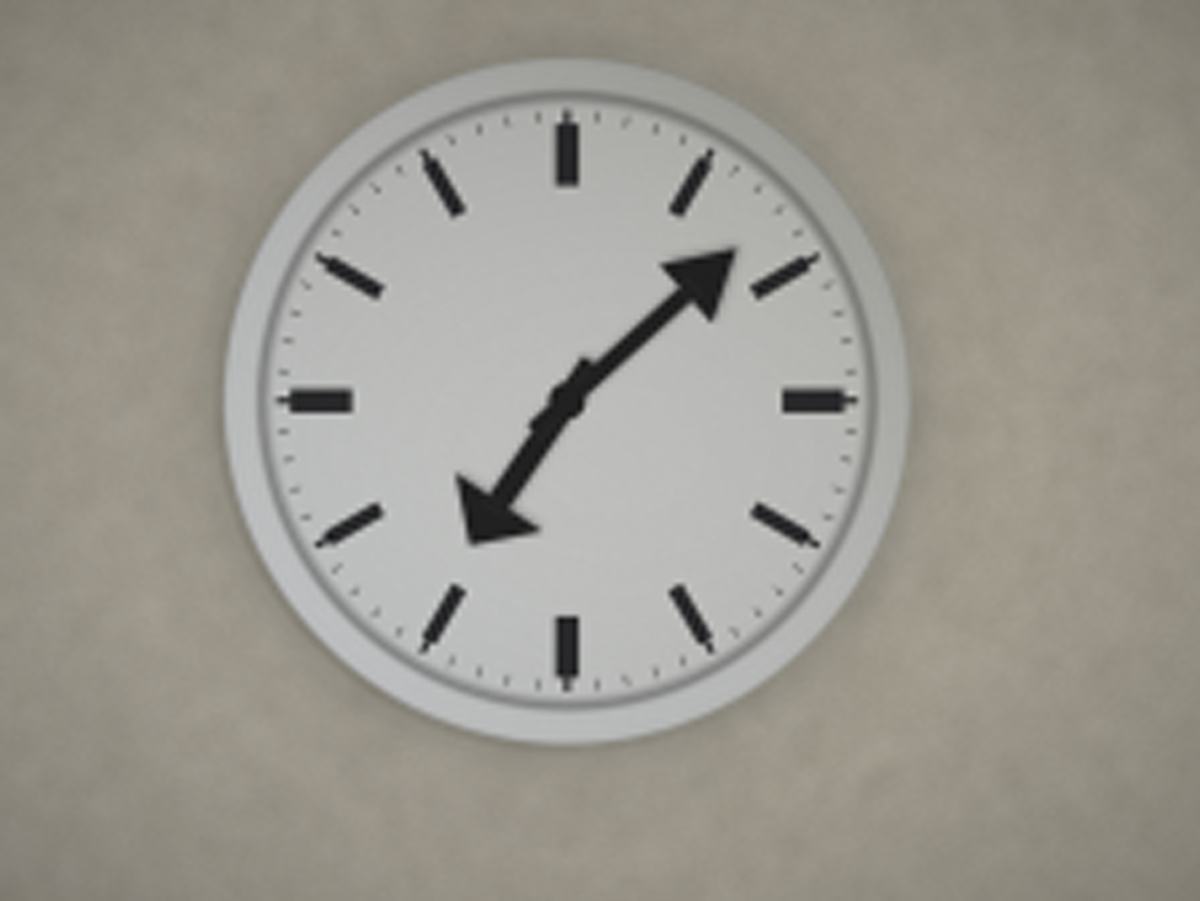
7:08
